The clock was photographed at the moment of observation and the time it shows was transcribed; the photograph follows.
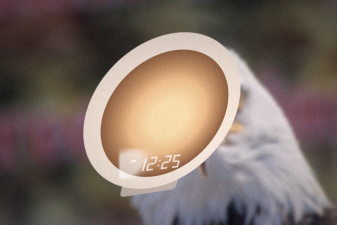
12:25
